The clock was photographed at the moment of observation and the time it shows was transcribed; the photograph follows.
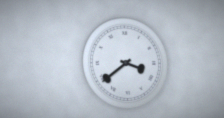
3:39
